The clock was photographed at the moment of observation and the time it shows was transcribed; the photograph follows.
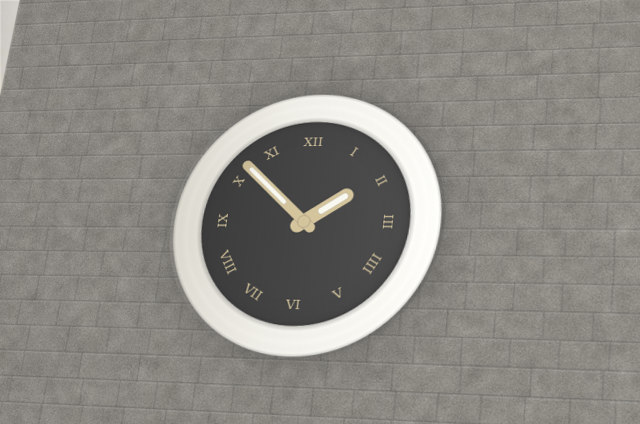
1:52
